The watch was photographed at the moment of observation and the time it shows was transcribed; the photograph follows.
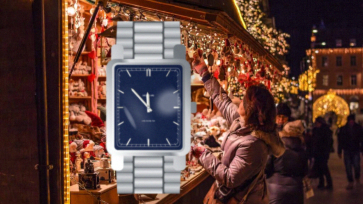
11:53
